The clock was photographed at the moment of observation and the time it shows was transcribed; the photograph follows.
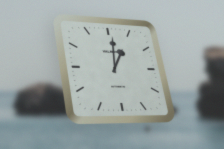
1:01
